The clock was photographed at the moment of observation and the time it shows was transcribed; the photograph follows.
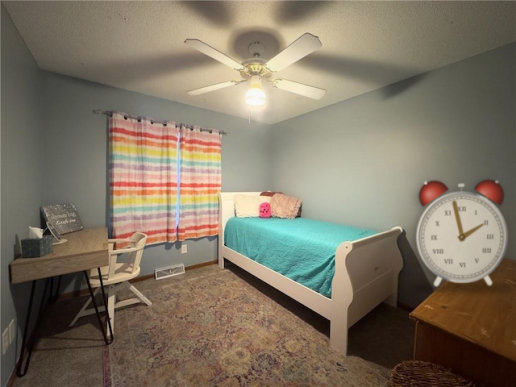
1:58
